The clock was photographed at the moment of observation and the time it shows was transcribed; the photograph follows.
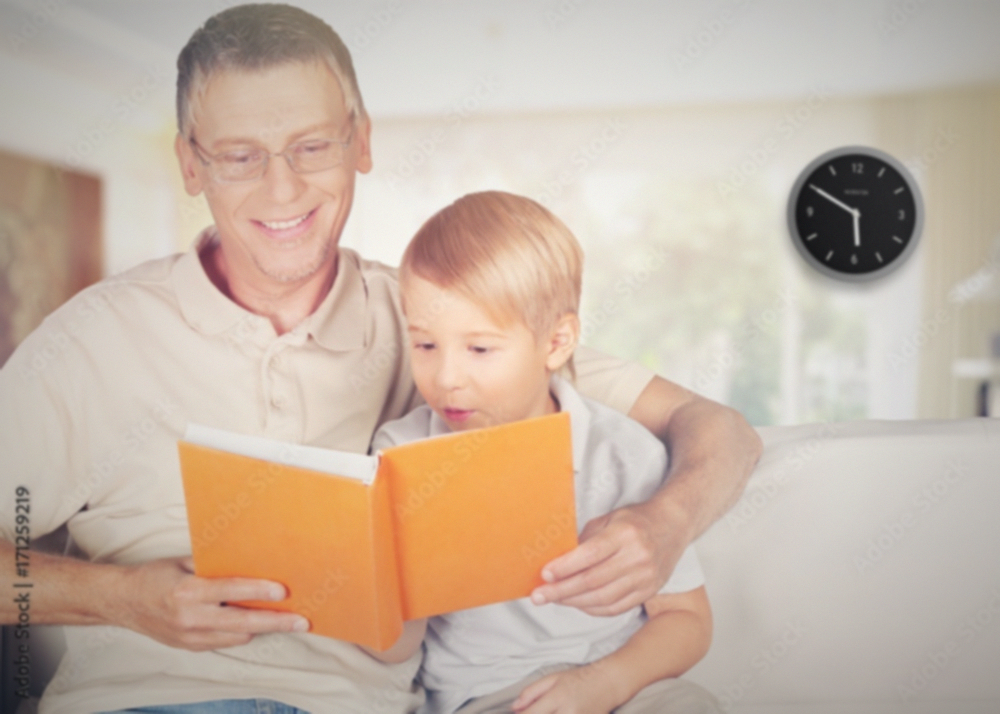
5:50
